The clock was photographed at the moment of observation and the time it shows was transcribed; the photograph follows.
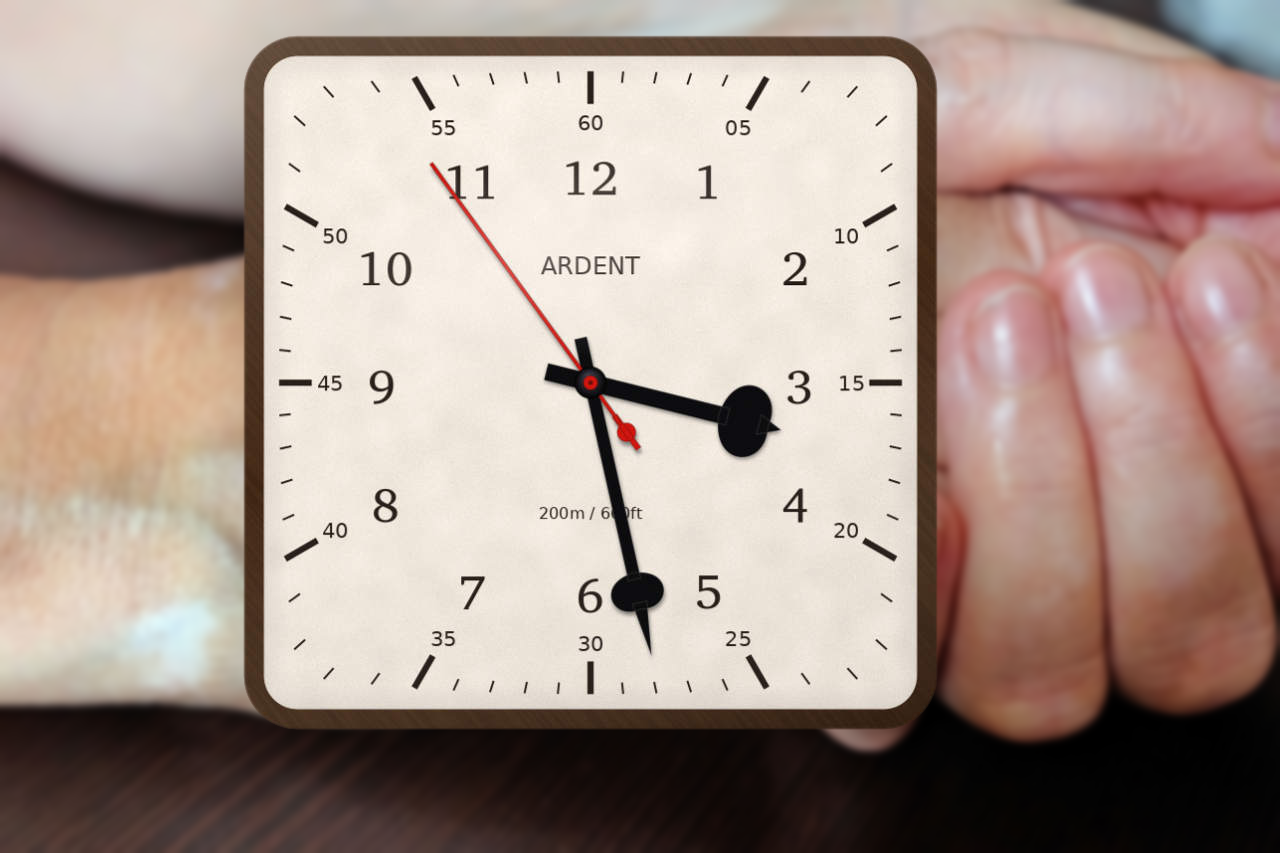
3:27:54
